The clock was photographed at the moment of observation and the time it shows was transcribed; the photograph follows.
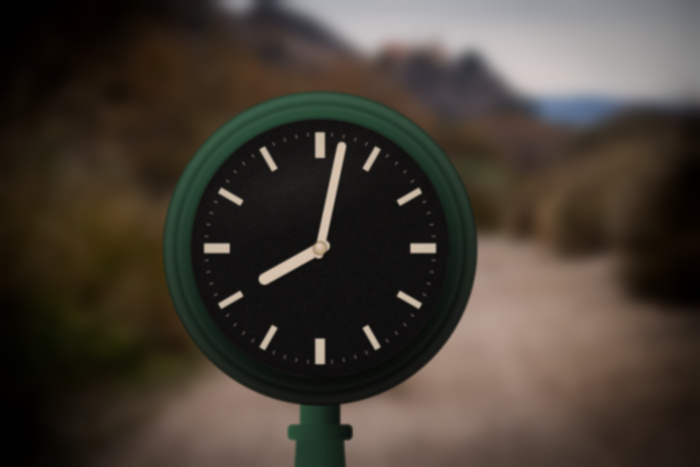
8:02
